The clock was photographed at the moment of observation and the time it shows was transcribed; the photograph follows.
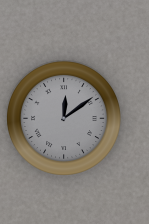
12:09
